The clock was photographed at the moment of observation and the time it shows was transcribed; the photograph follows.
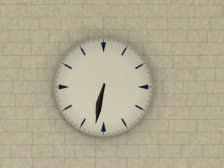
6:32
